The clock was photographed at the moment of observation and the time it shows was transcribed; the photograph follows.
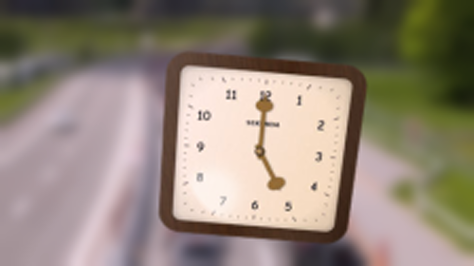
5:00
